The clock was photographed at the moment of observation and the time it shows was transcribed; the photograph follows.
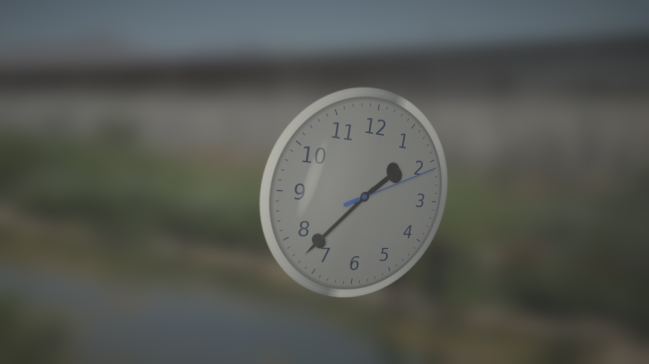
1:37:11
